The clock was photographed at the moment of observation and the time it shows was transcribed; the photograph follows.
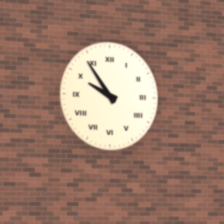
9:54
